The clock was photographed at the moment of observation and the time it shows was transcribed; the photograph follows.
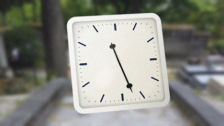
11:27
